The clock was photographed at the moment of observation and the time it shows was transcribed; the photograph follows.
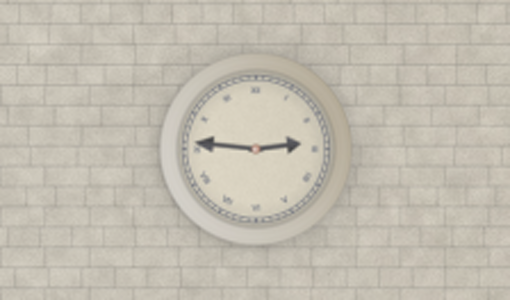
2:46
